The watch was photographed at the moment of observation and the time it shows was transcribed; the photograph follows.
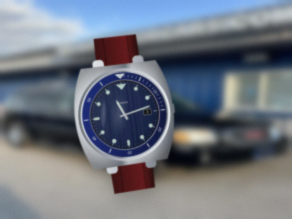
11:13
